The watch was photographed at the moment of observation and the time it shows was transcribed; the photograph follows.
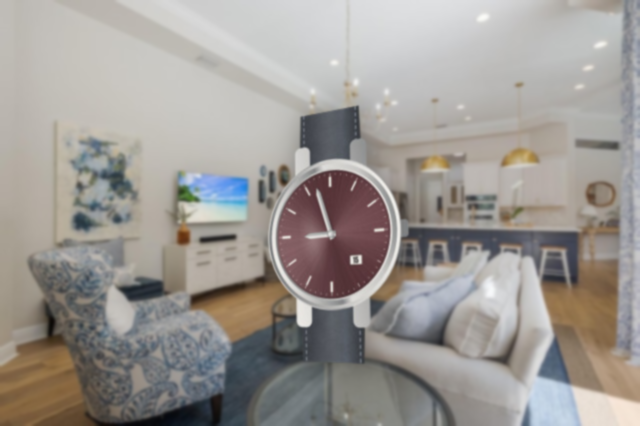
8:57
